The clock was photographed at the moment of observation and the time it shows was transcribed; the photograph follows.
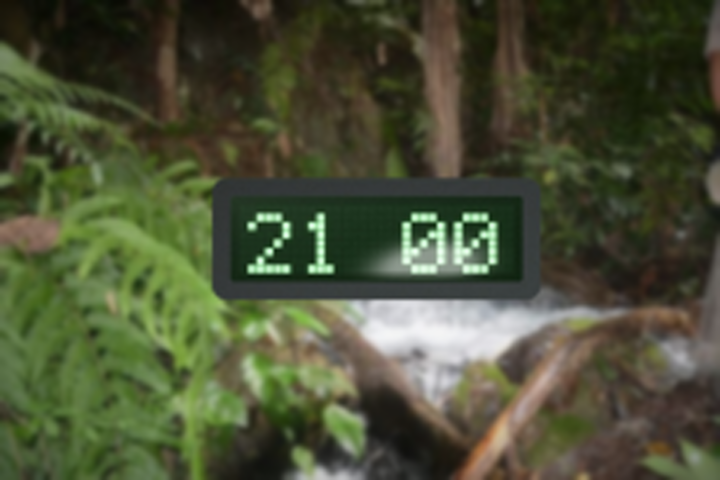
21:00
